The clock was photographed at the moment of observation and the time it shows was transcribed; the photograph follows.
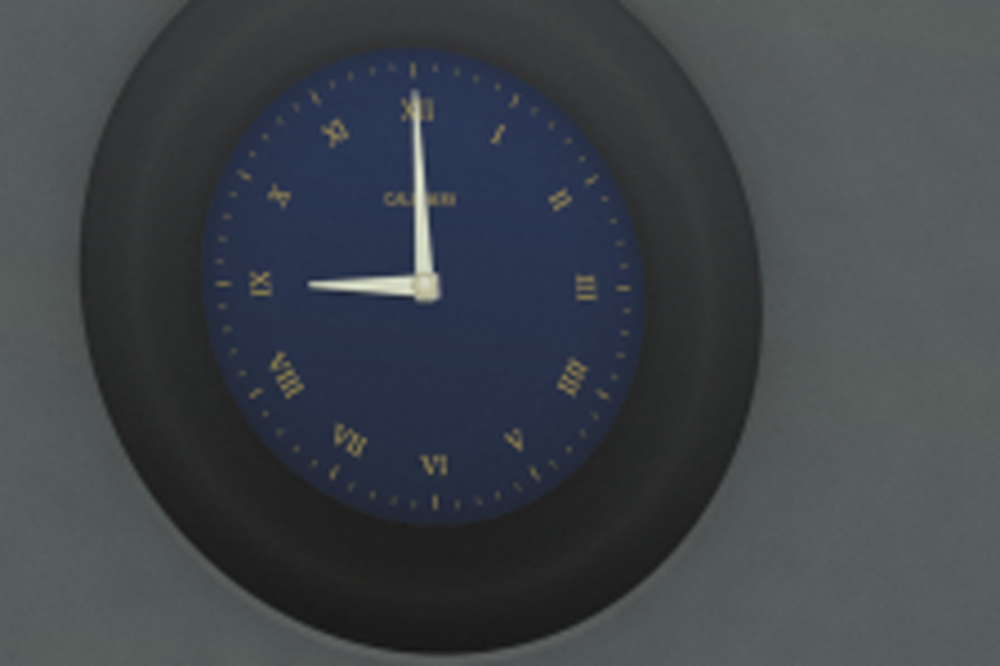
9:00
